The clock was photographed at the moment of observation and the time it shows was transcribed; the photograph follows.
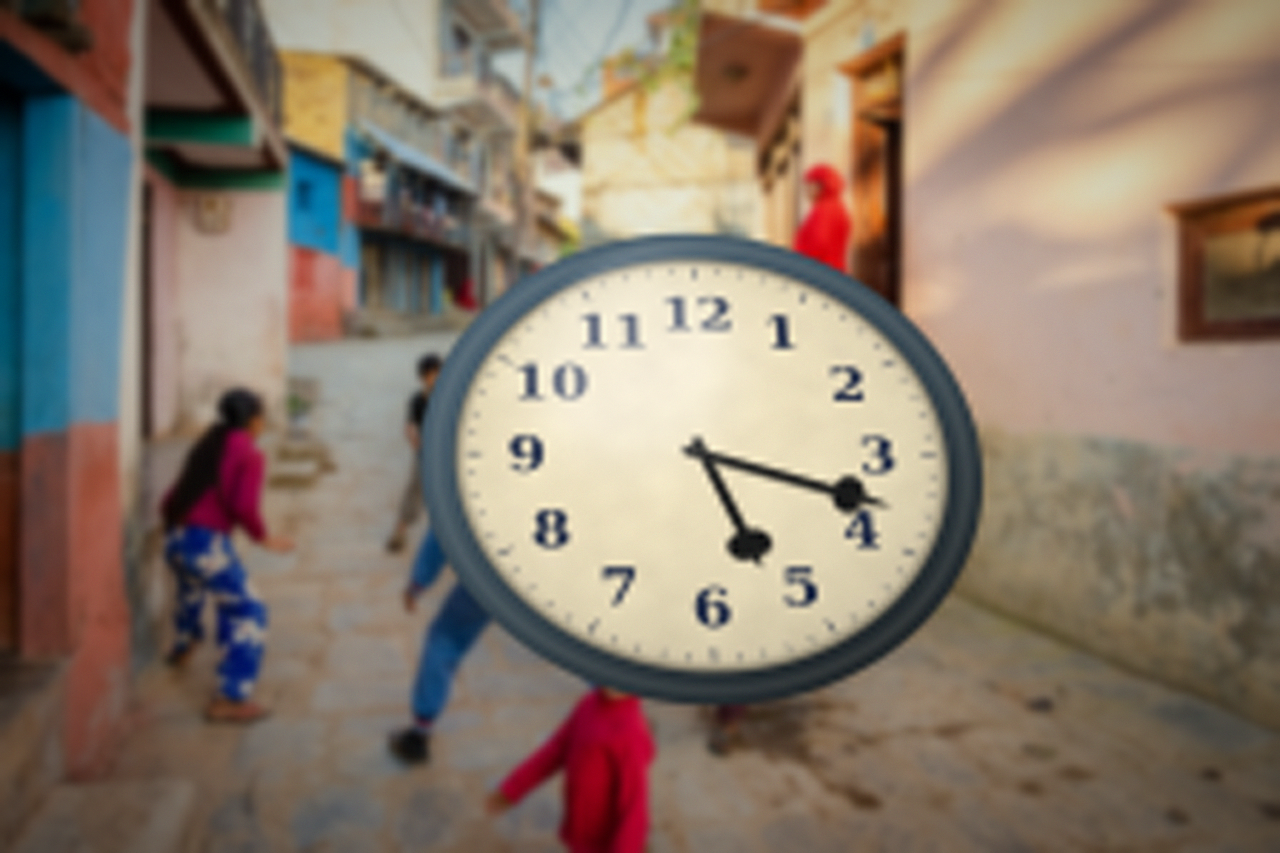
5:18
